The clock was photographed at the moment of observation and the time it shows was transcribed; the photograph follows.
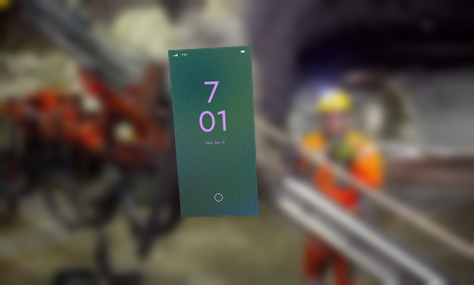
7:01
